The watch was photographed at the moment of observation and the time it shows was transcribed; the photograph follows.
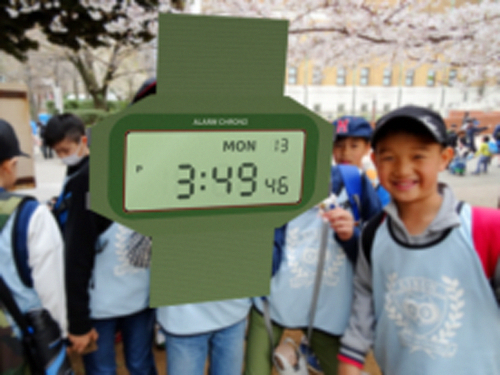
3:49:46
